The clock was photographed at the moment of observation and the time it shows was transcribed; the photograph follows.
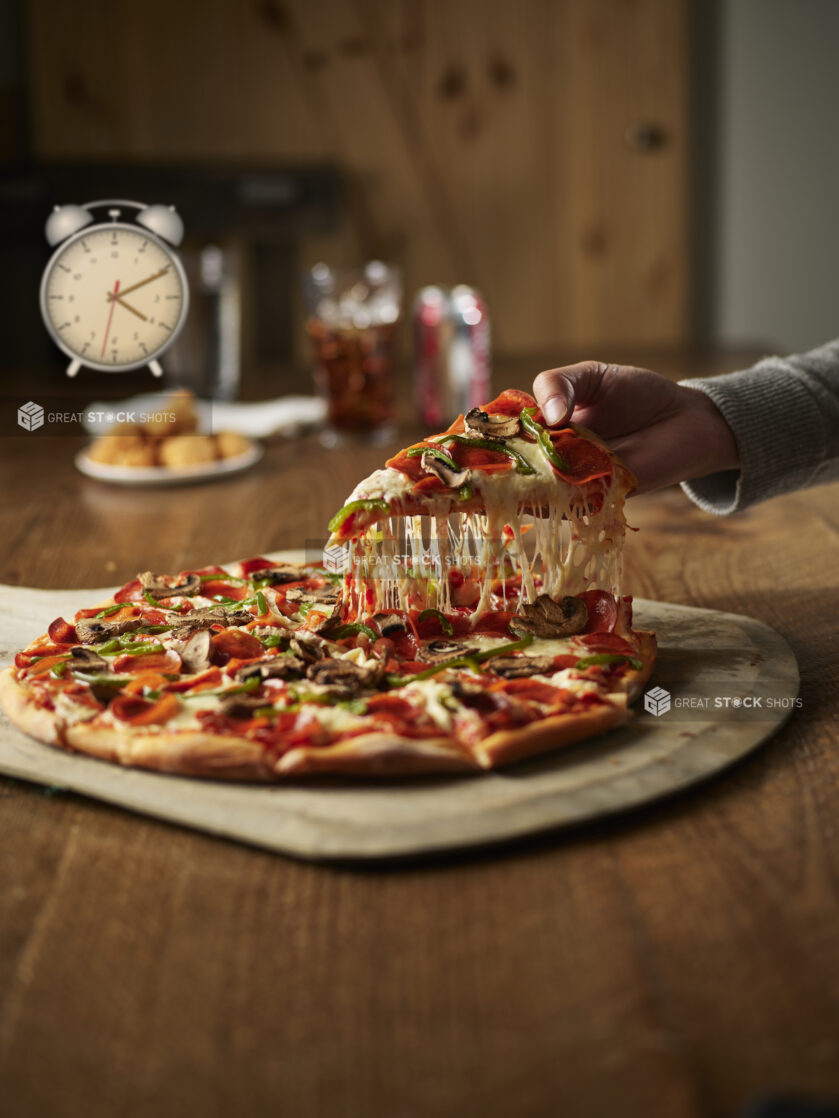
4:10:32
